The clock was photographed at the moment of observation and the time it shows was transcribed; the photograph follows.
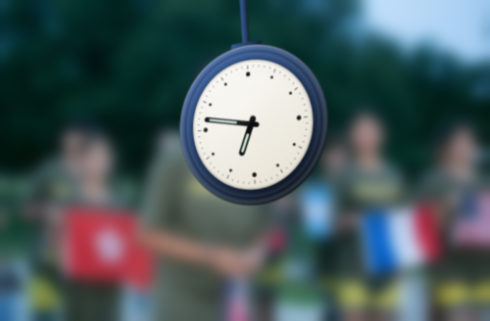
6:47
